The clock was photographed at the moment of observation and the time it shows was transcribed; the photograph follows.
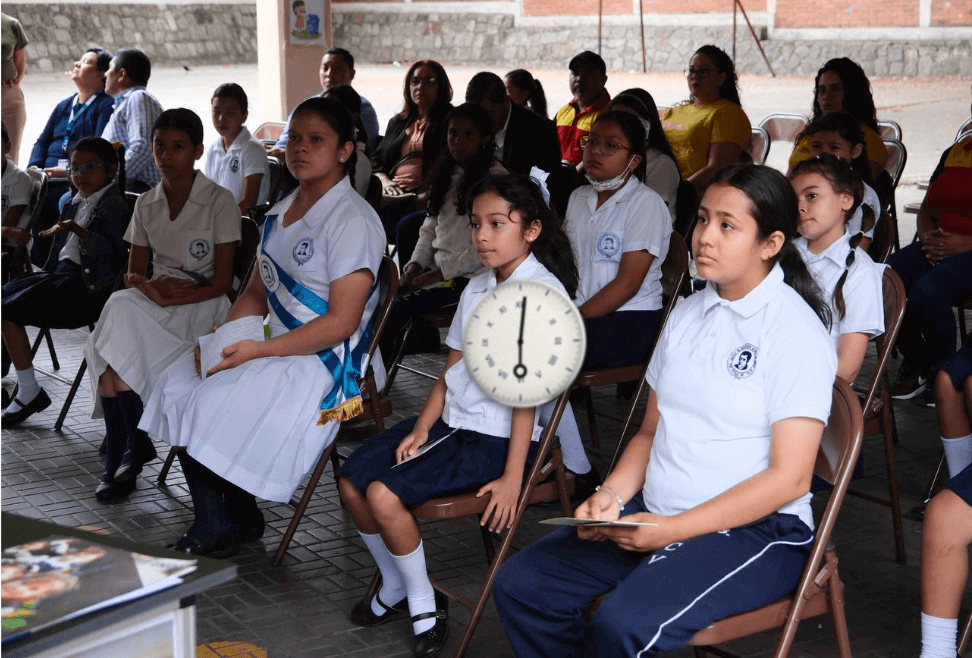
6:01
